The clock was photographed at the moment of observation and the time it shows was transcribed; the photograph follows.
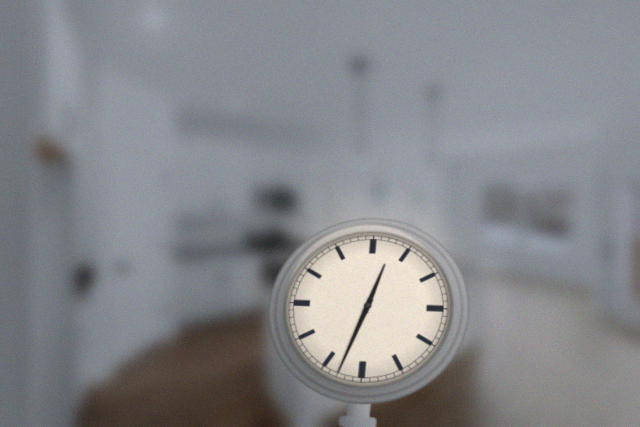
12:33
